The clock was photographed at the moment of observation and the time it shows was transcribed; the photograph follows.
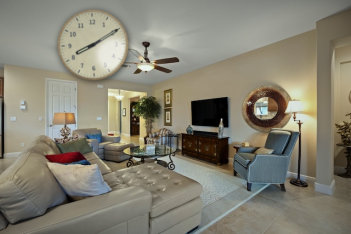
8:10
